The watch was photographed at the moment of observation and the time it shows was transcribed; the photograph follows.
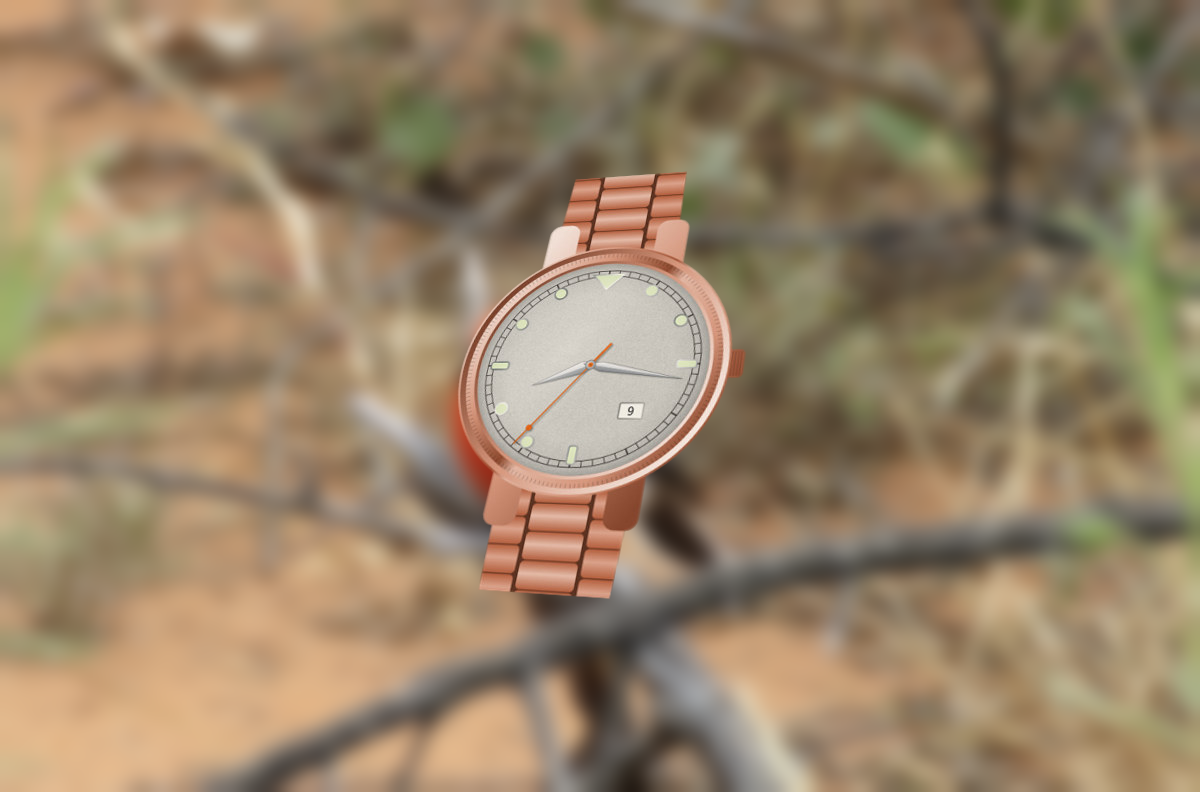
8:16:36
